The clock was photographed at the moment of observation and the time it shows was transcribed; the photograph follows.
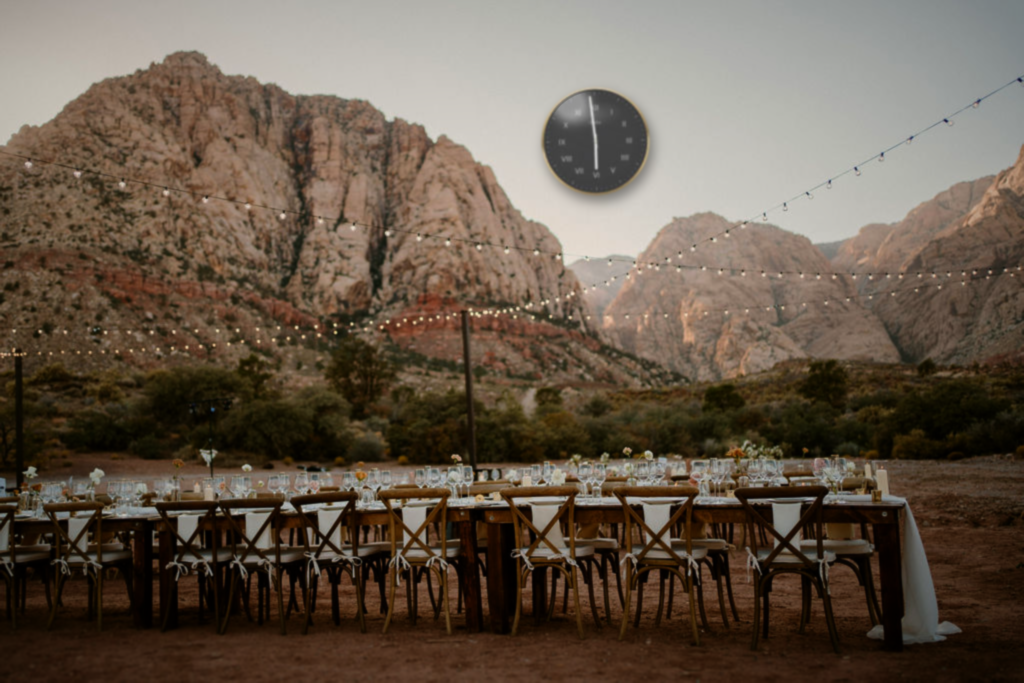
5:59
